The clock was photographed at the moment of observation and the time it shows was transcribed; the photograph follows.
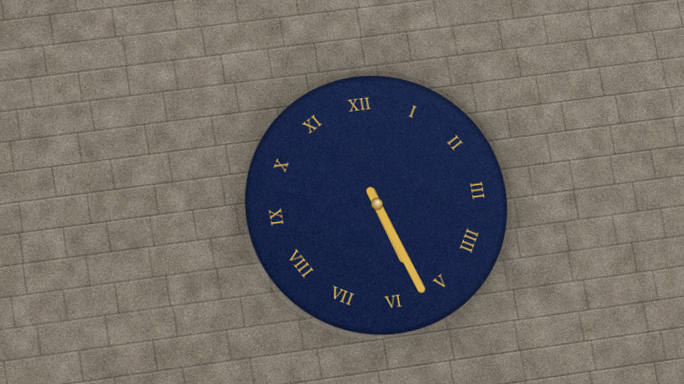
5:27
